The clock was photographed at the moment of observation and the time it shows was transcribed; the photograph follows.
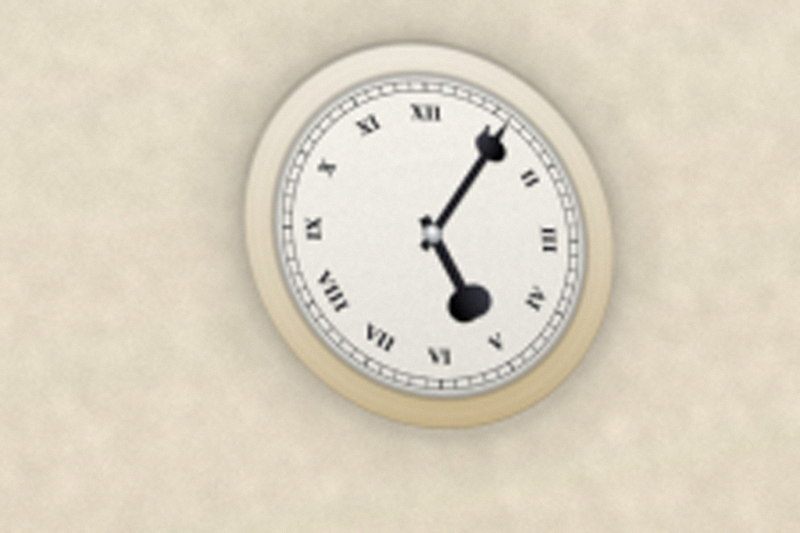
5:06
